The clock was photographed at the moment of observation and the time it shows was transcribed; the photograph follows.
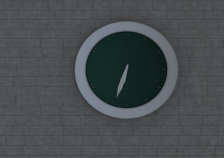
6:33
